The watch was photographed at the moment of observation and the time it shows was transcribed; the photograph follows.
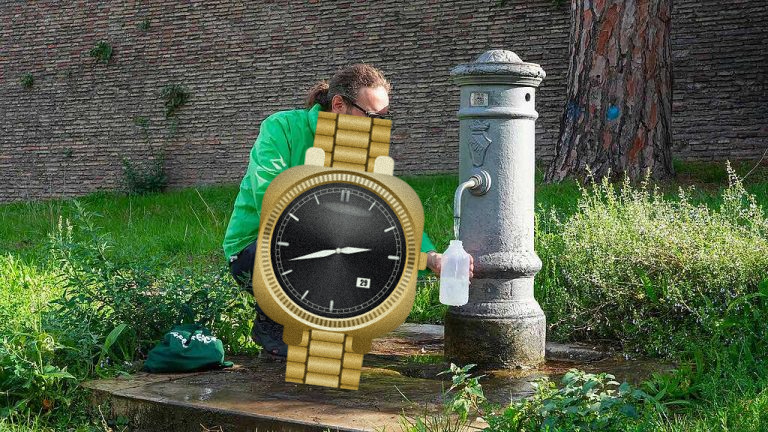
2:42
